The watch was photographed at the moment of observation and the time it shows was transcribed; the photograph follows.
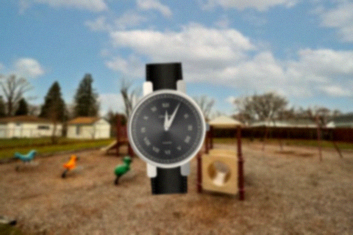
12:05
